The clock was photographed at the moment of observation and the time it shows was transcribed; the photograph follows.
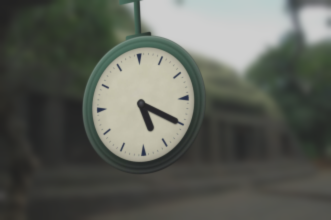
5:20
